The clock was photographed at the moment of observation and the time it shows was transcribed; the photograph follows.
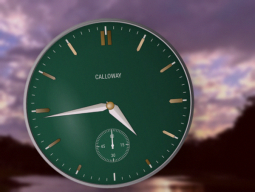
4:44
